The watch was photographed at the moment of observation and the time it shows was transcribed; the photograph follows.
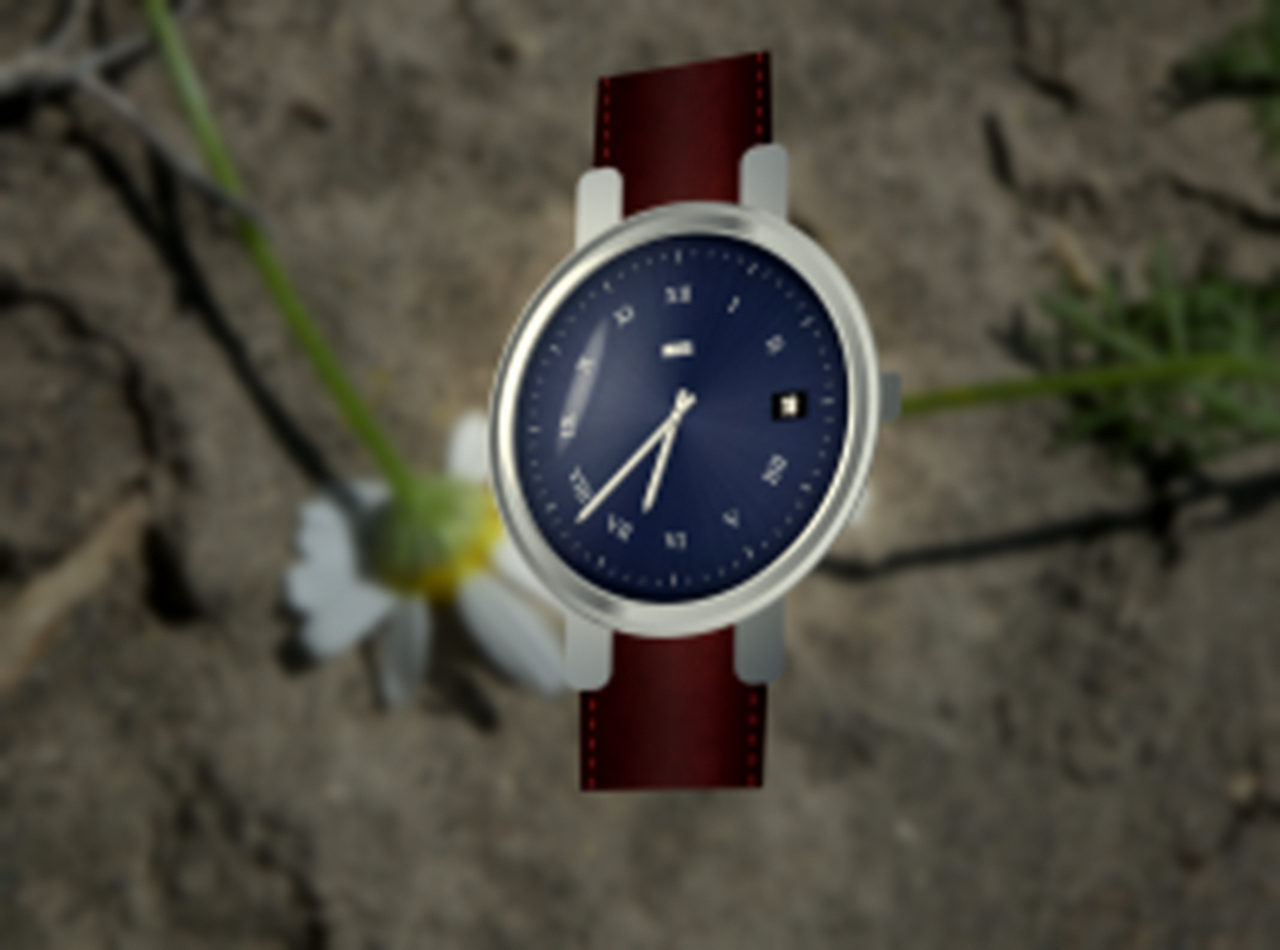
6:38
